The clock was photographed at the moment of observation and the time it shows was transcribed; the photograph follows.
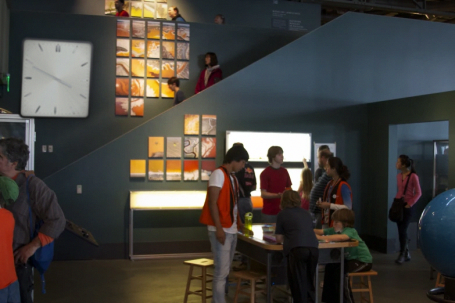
3:49
